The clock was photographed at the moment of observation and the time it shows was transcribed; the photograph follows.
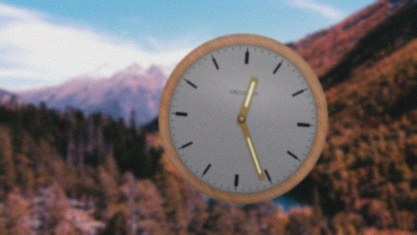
12:26
